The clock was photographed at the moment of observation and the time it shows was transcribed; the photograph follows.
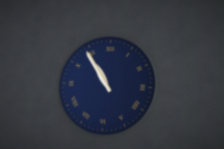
10:54
